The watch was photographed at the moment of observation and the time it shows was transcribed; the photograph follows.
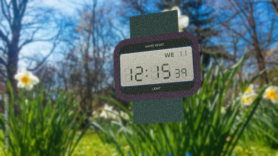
12:15:39
